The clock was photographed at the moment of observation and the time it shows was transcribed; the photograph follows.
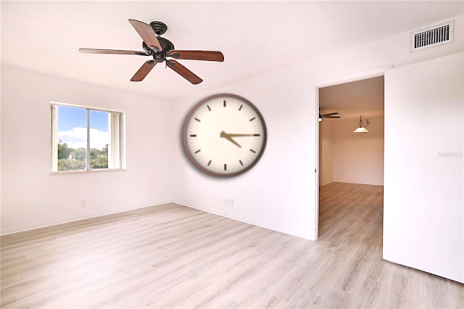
4:15
